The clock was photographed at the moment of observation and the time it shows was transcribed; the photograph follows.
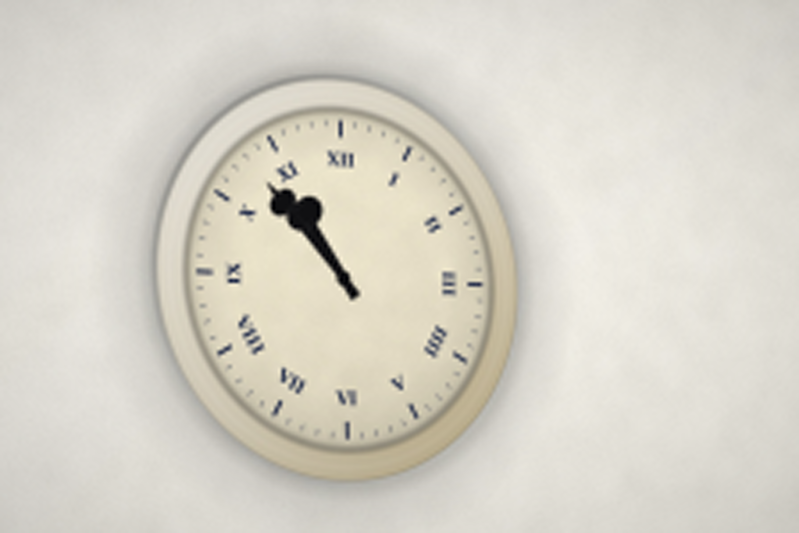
10:53
